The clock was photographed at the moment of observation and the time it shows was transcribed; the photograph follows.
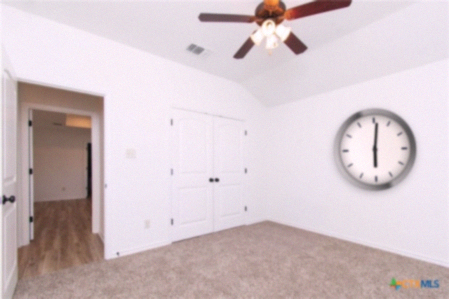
6:01
